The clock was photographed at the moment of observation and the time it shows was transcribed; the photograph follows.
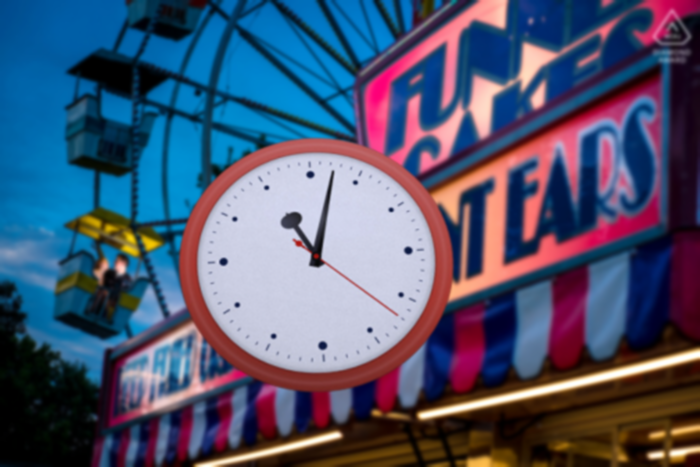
11:02:22
